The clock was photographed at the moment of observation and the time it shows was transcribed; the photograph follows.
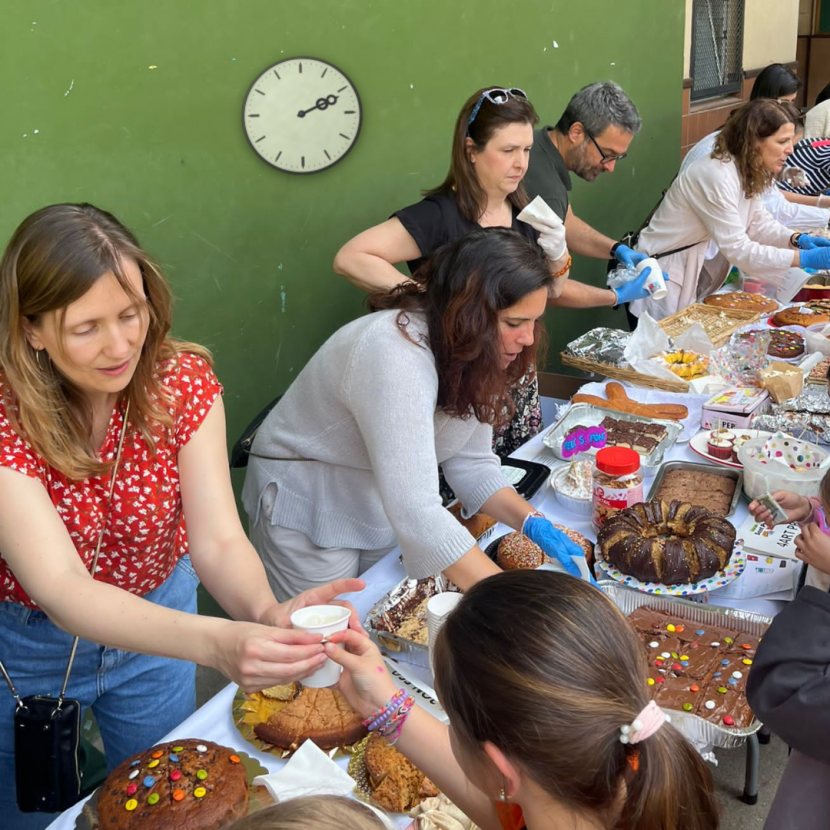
2:11
